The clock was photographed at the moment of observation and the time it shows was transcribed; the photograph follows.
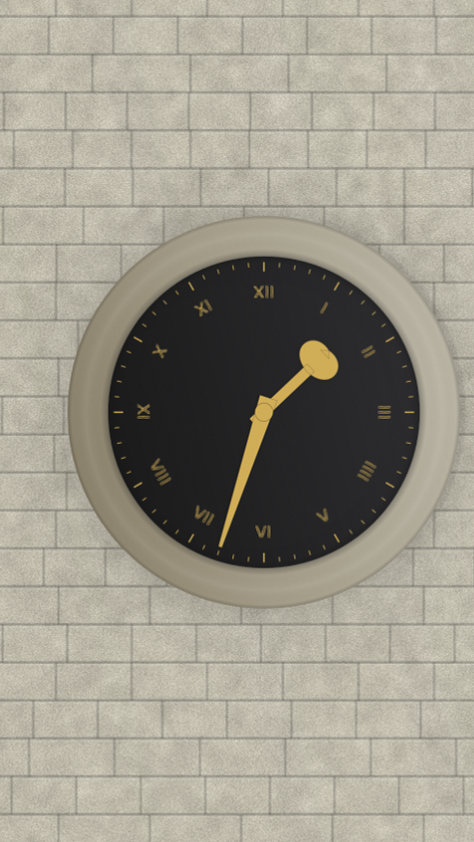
1:33
